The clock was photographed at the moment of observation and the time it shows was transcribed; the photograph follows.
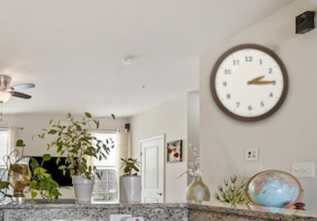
2:15
